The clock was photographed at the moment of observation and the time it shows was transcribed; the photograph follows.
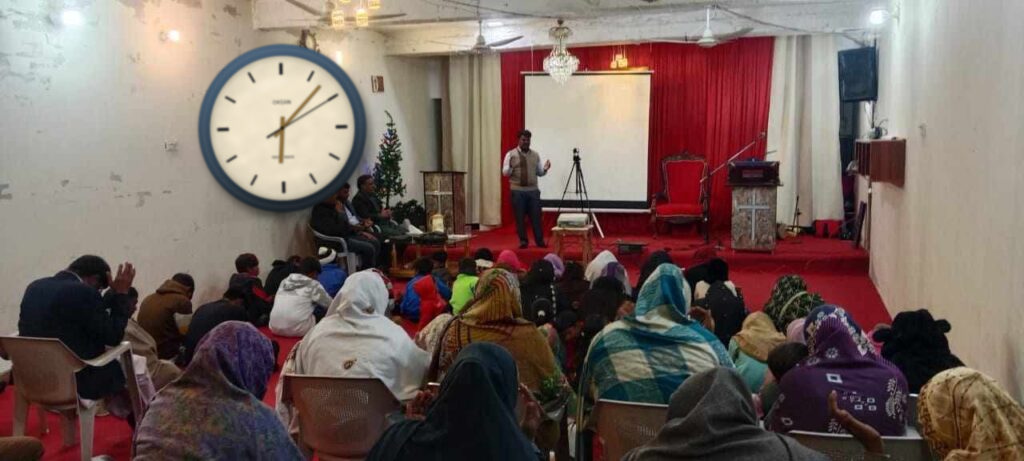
6:07:10
